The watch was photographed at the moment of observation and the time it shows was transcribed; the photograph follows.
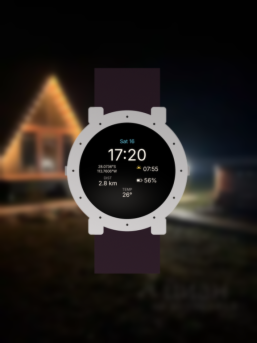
17:20
